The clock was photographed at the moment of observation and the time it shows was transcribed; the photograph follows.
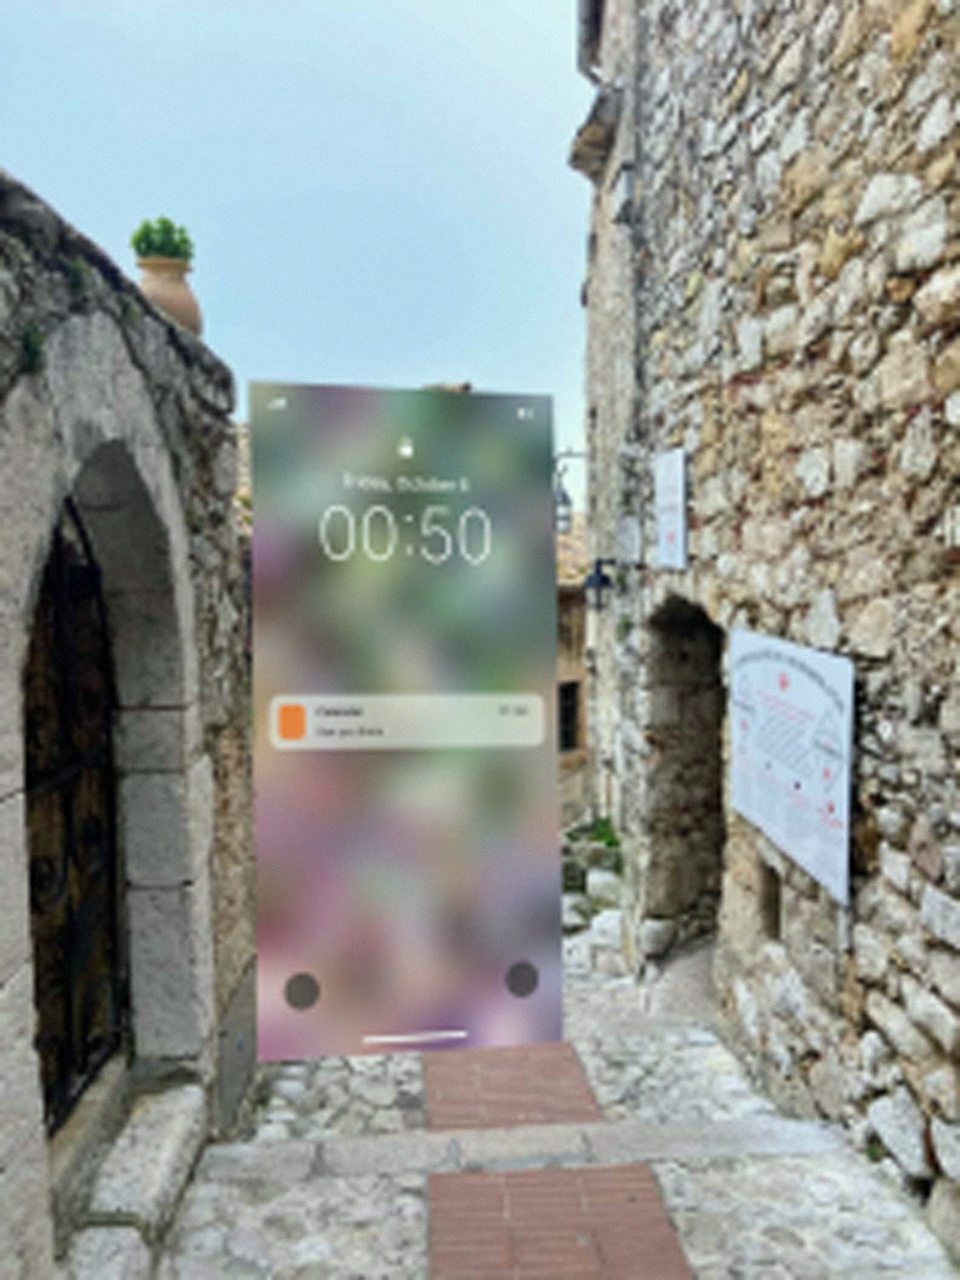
0:50
